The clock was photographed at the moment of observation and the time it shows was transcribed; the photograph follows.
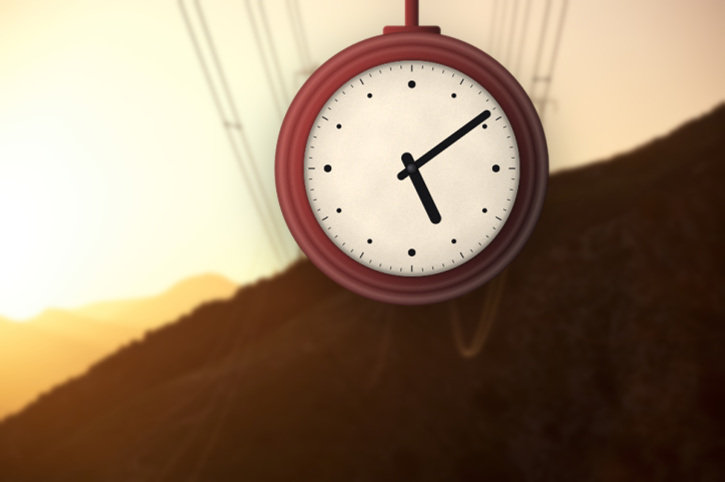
5:09
